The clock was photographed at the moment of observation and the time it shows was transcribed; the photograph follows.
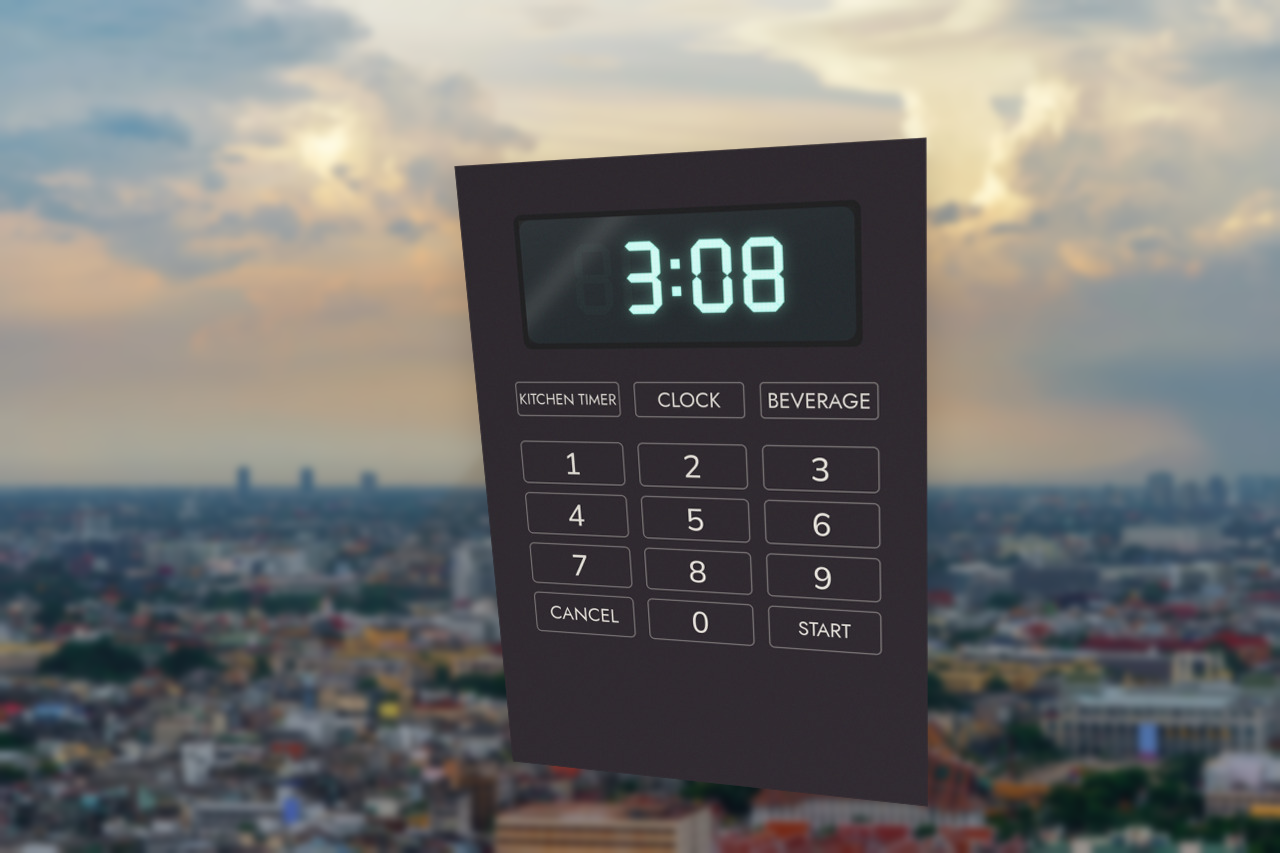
3:08
